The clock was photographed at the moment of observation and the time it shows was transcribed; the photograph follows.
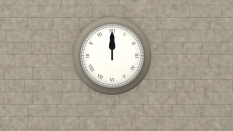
12:00
